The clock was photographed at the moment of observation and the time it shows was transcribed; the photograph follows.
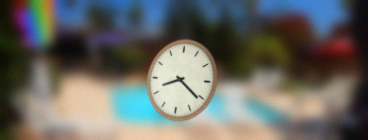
8:21
